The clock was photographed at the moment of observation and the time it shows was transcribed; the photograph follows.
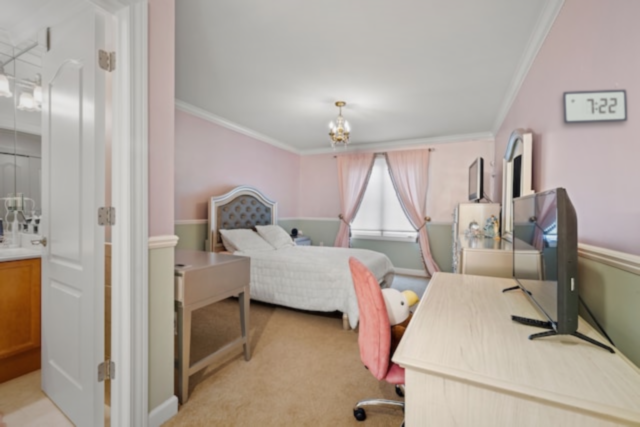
7:22
